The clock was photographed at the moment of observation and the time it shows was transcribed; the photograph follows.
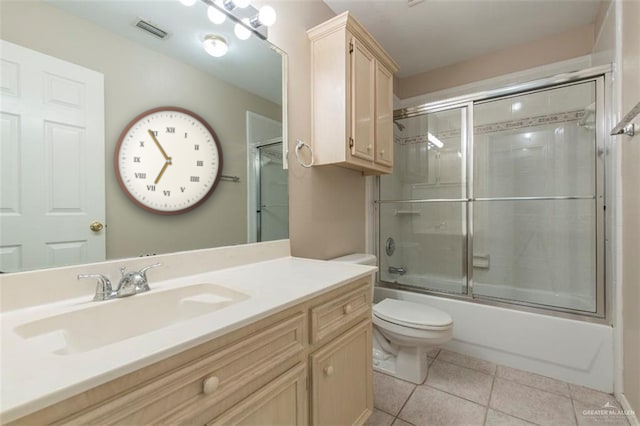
6:54
